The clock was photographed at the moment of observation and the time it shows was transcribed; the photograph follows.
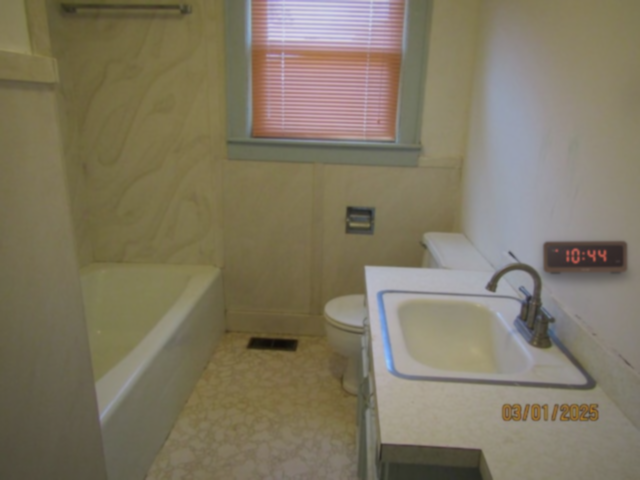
10:44
